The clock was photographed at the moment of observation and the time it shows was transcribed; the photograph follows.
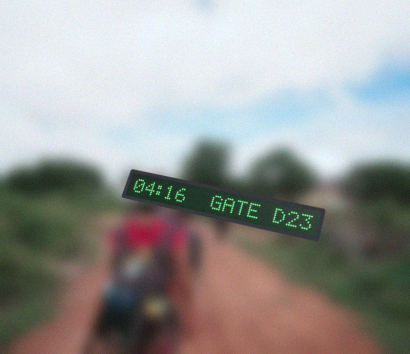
4:16
